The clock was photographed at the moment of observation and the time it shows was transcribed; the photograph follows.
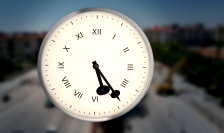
5:24
